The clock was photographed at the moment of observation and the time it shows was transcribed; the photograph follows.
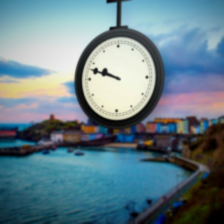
9:48
